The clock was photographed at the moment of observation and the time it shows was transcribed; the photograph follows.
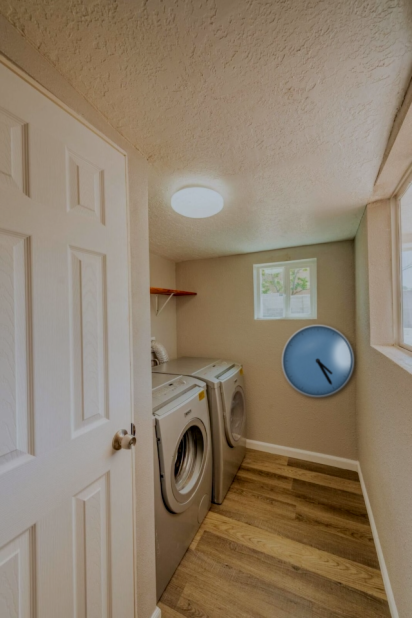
4:25
